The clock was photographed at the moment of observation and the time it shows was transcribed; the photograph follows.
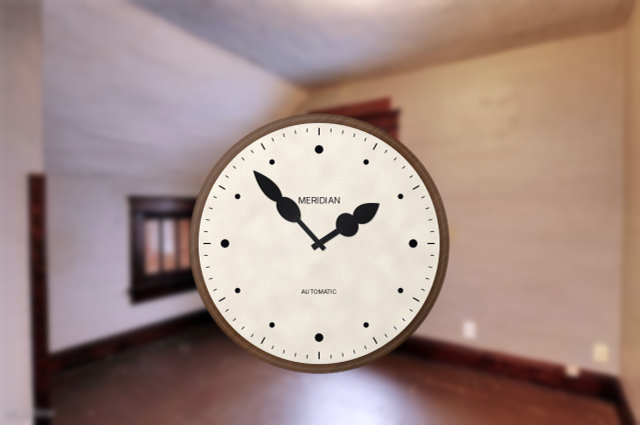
1:53
